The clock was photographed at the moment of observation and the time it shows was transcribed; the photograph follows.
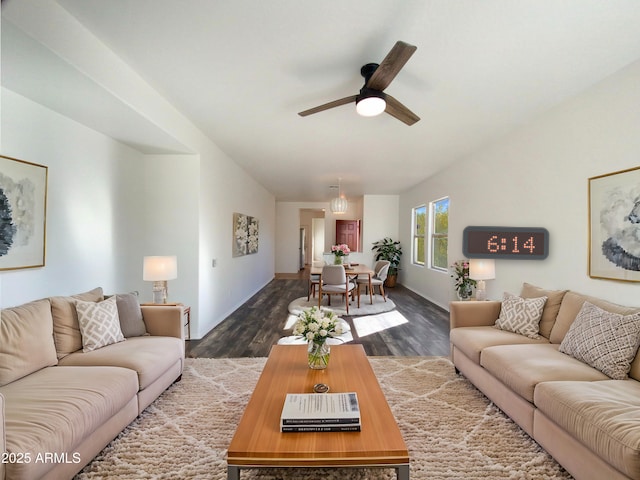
6:14
